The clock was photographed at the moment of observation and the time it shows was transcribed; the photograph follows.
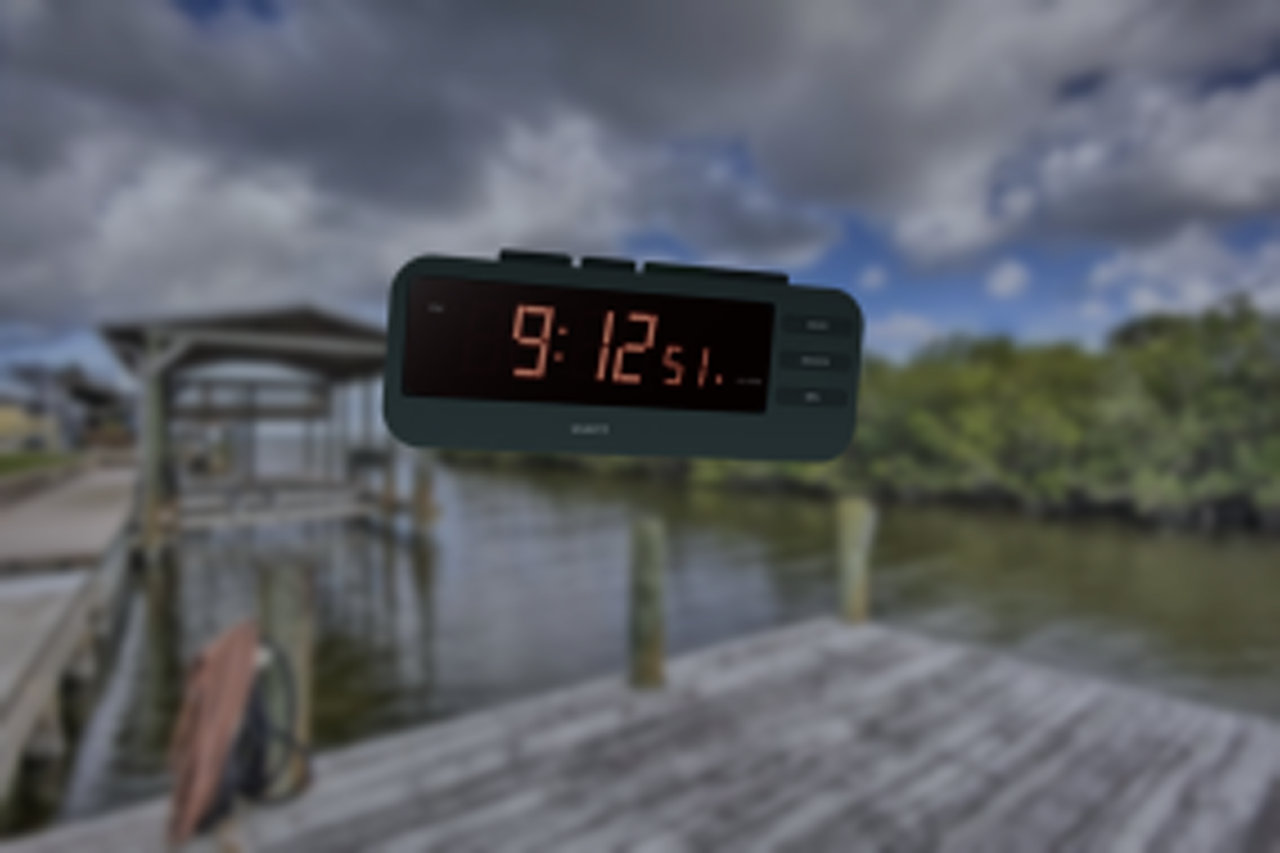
9:12:51
